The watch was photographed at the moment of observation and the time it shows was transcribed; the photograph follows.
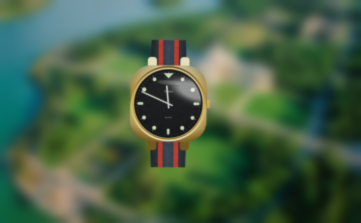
11:49
